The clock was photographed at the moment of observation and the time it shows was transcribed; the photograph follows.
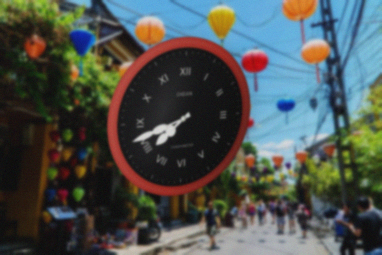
7:42
